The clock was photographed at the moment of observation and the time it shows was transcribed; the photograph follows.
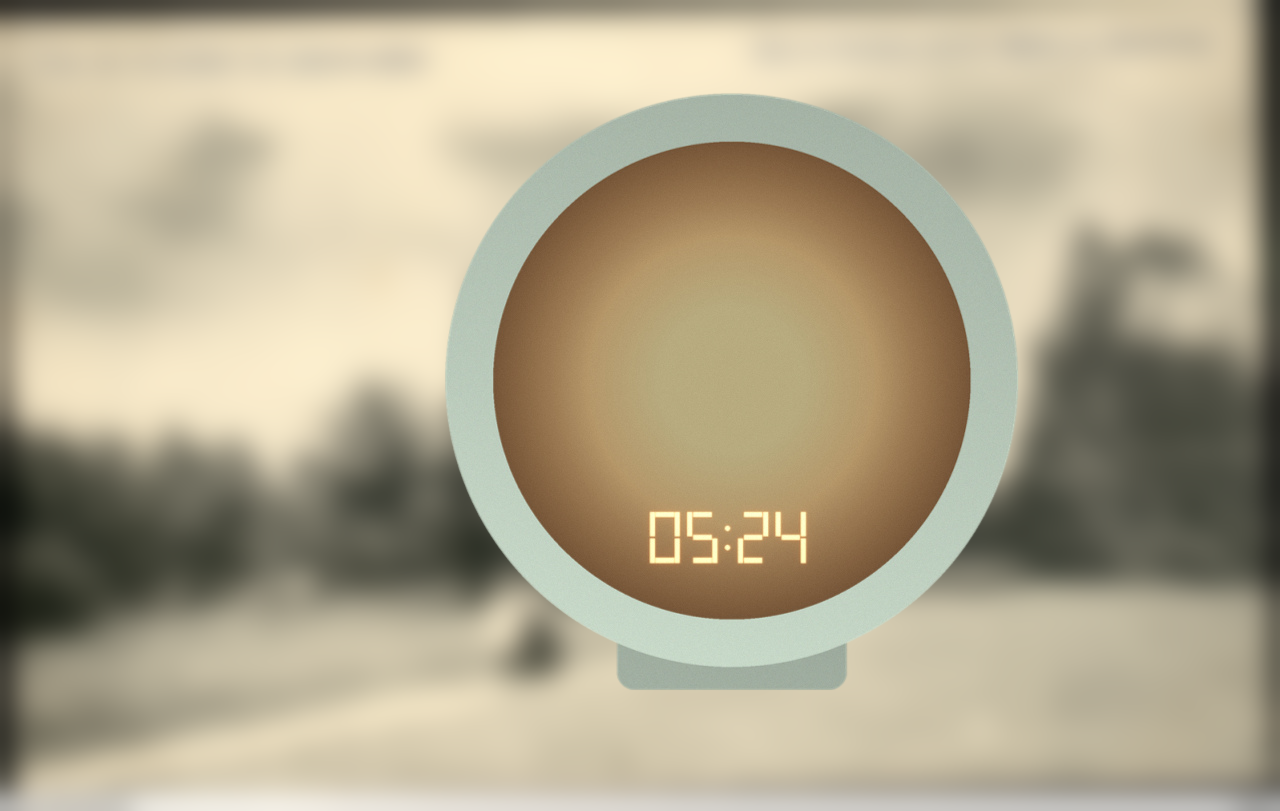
5:24
